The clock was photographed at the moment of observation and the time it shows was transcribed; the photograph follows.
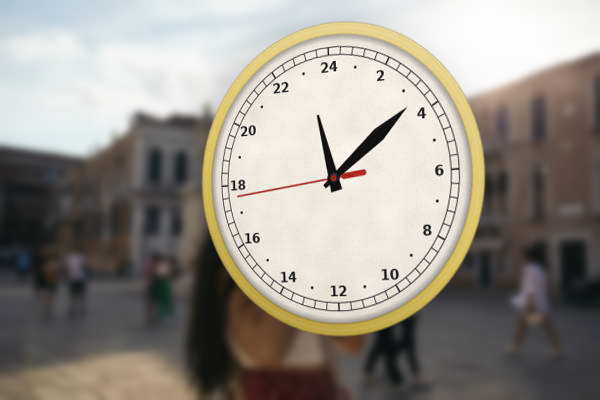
23:08:44
